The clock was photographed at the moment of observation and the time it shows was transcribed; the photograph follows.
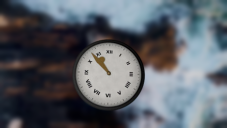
10:53
